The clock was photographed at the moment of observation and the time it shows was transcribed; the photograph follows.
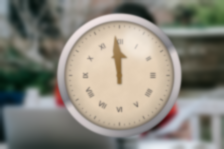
11:59
